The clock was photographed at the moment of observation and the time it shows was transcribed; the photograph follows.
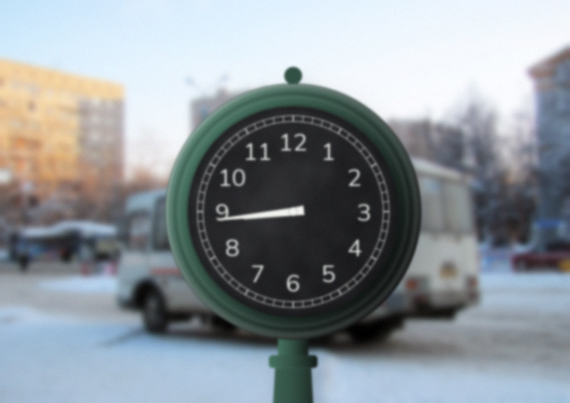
8:44
